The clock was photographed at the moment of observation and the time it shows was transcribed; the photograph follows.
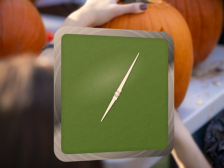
7:05
